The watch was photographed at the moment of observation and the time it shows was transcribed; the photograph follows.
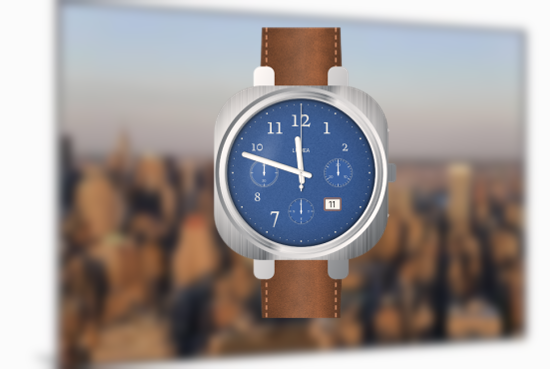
11:48
